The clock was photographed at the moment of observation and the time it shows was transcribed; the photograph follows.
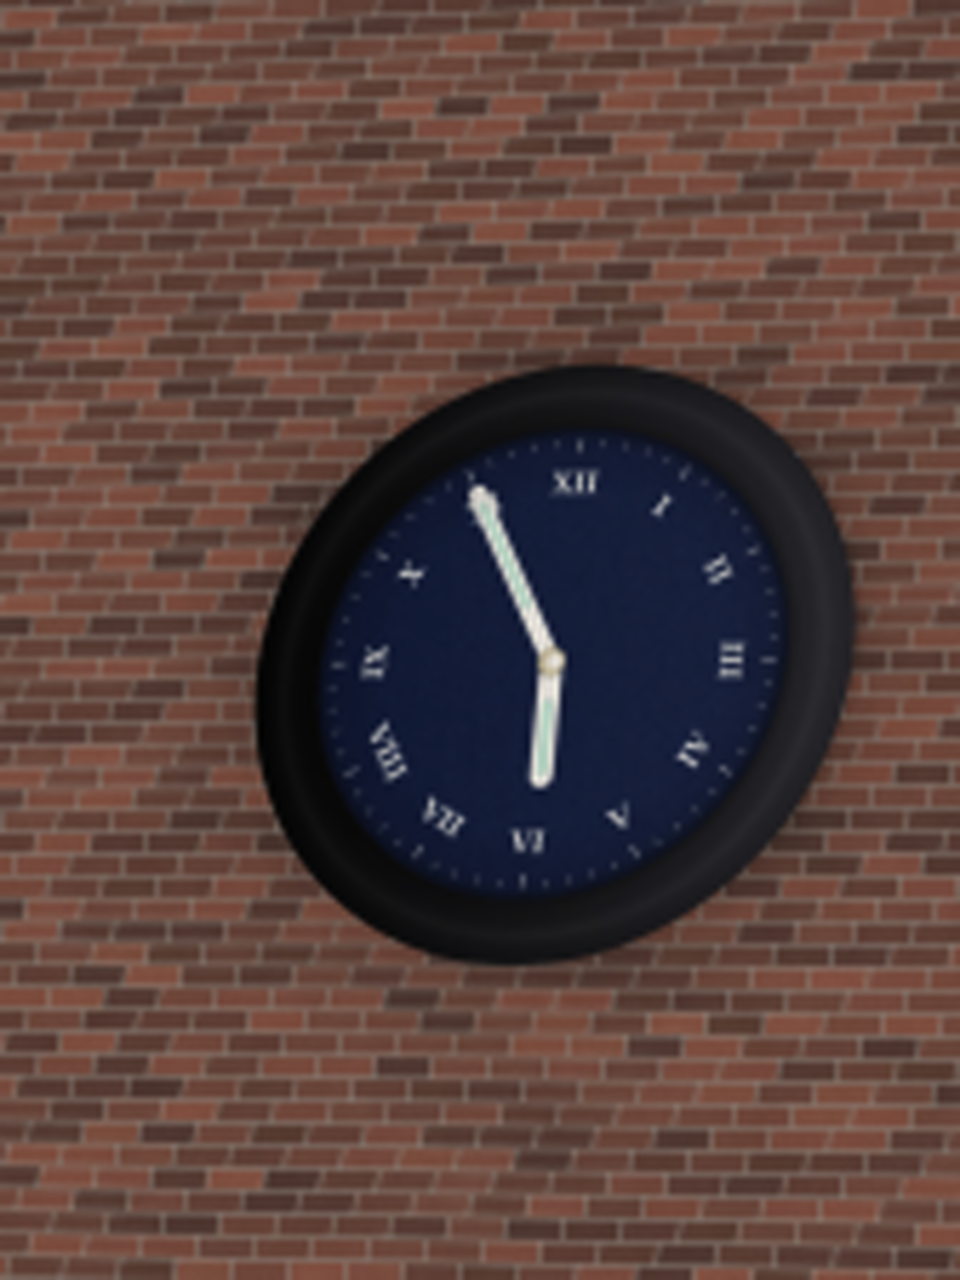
5:55
